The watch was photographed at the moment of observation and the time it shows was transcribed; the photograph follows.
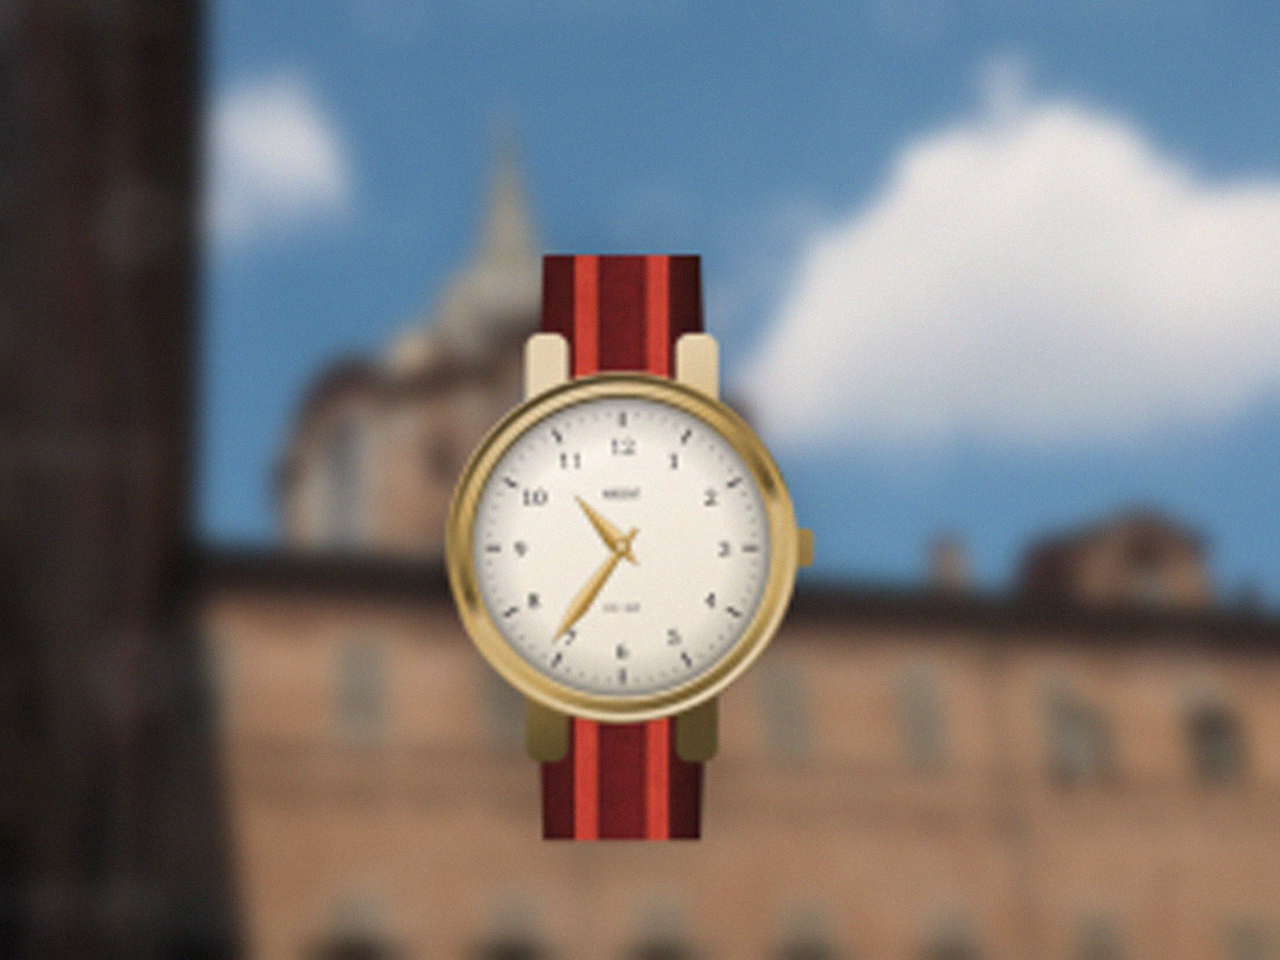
10:36
